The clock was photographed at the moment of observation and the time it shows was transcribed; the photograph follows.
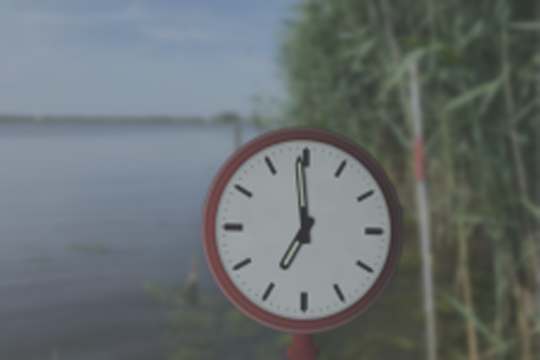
6:59
